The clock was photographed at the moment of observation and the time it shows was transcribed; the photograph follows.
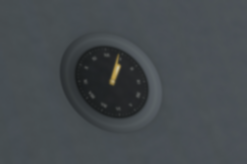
1:04
